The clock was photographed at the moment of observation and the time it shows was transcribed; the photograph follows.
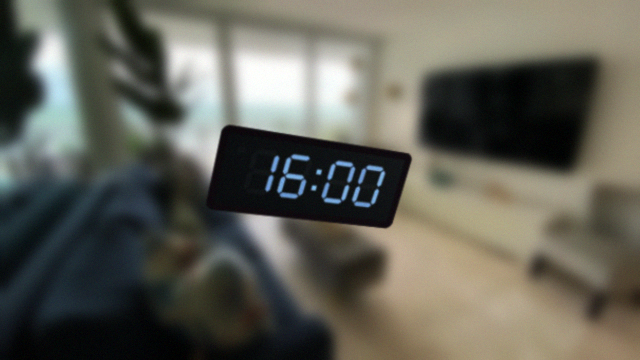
16:00
